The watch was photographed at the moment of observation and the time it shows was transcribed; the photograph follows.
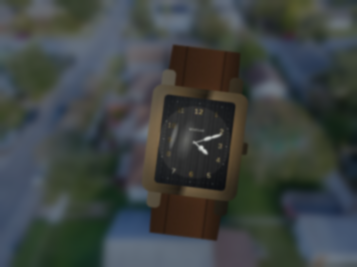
4:11
